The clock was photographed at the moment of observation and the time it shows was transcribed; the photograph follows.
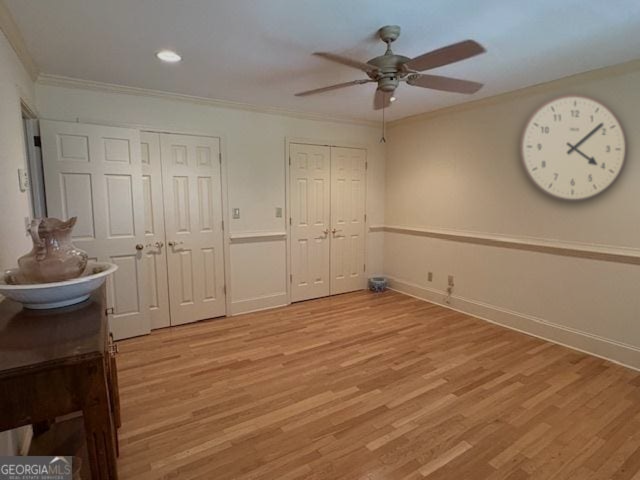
4:08
